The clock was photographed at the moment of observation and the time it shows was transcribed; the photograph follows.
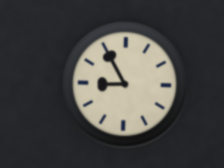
8:55
